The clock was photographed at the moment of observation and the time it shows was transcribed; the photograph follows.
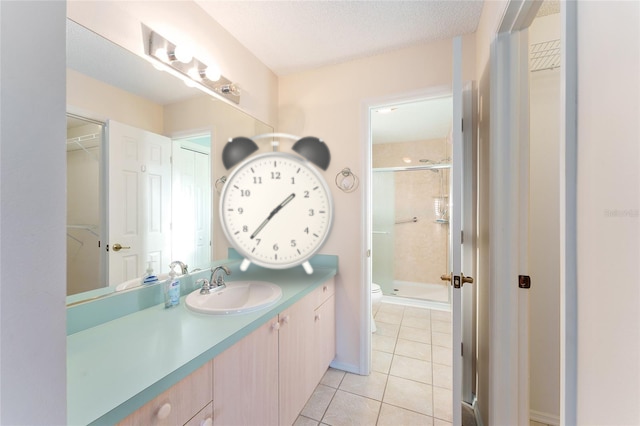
1:37
